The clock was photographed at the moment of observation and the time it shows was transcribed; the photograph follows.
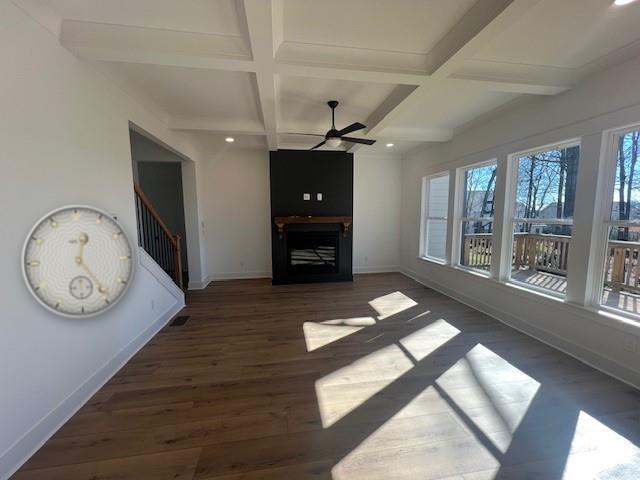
12:24
